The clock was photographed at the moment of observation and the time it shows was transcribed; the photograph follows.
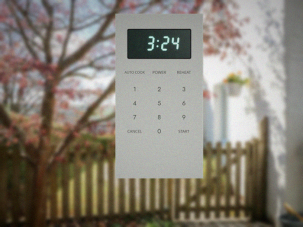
3:24
